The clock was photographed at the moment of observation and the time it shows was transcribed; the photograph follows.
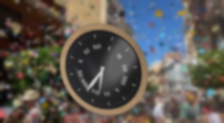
6:38
